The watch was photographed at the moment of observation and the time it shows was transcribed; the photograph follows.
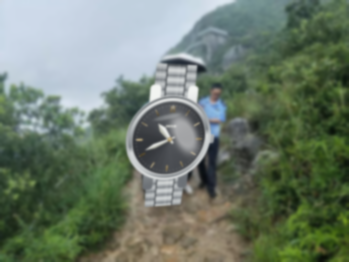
10:41
